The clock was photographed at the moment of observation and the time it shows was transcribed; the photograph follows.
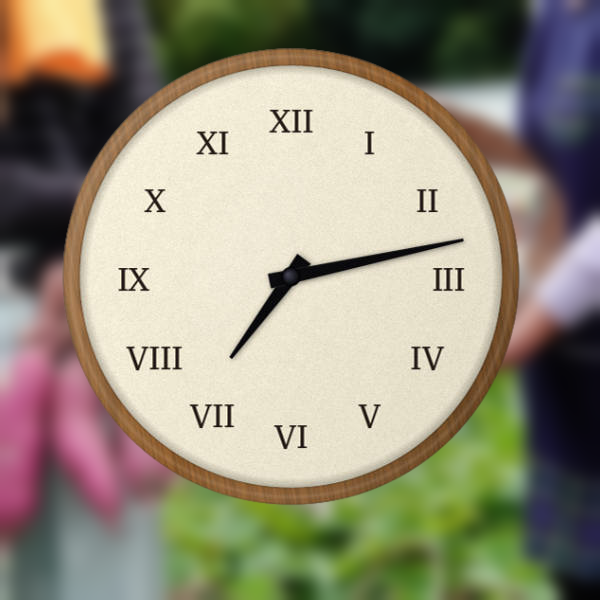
7:13
